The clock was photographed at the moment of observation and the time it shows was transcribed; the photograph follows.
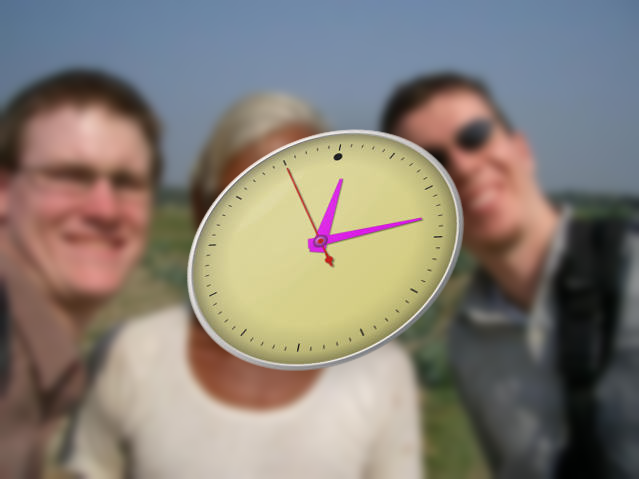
12:12:55
